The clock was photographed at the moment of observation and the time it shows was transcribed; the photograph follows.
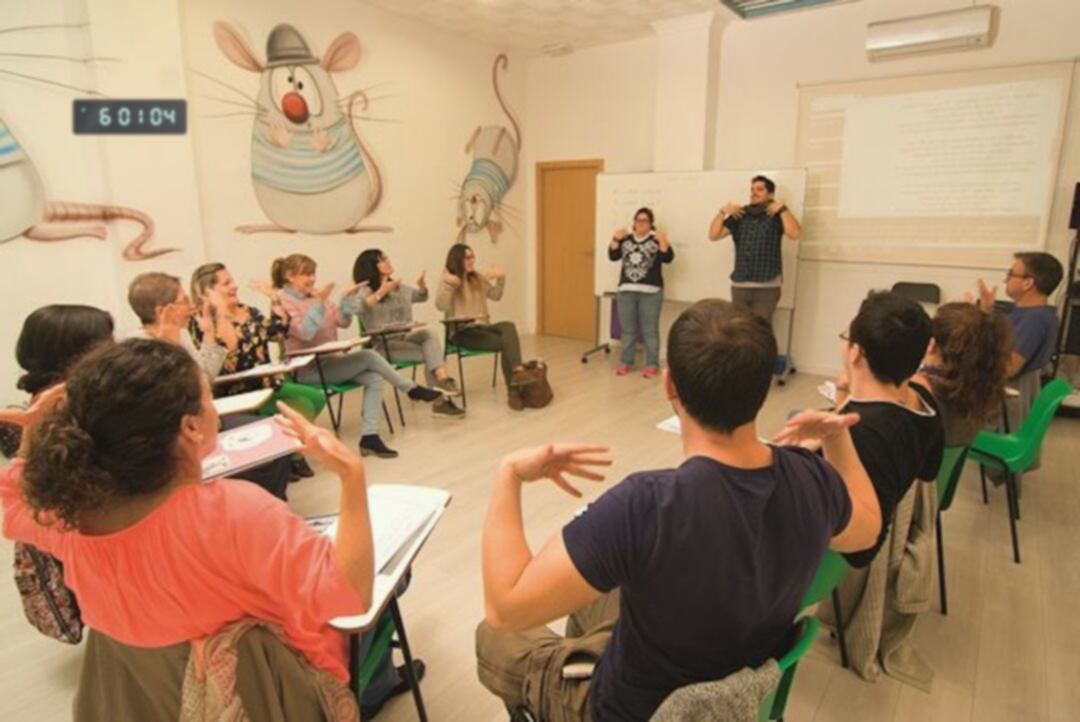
6:01:04
